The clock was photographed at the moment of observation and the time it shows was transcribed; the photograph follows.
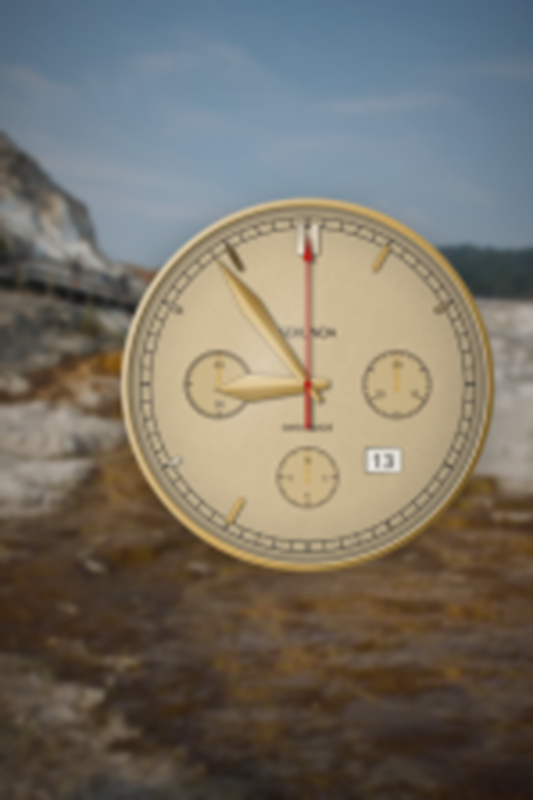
8:54
